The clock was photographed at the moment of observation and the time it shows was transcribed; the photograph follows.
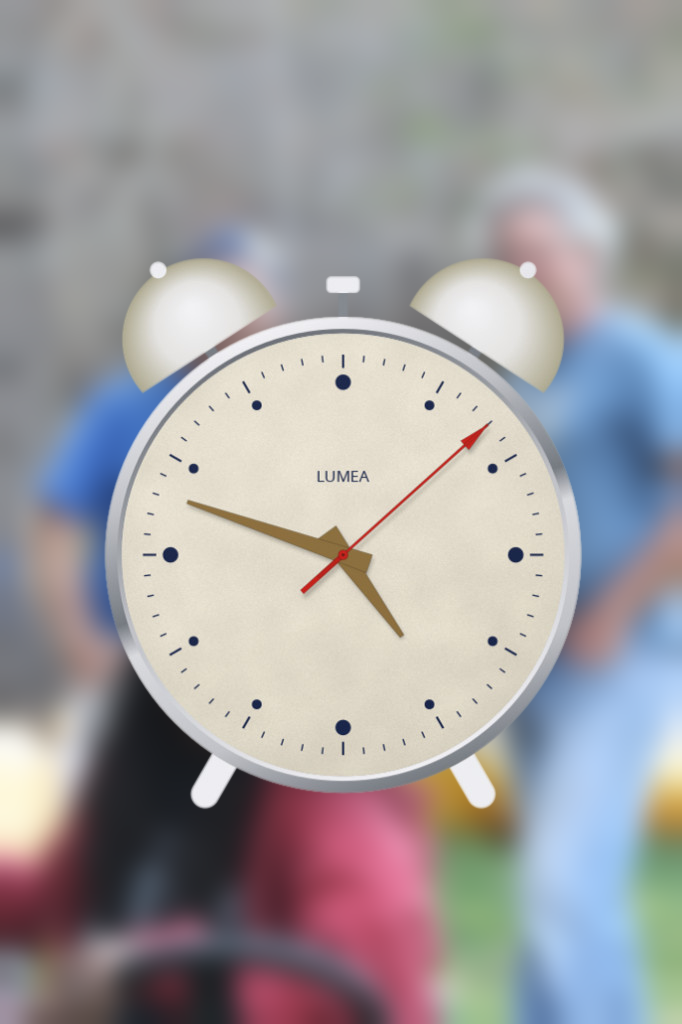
4:48:08
